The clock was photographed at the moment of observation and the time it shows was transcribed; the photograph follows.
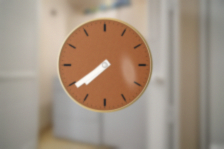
7:39
